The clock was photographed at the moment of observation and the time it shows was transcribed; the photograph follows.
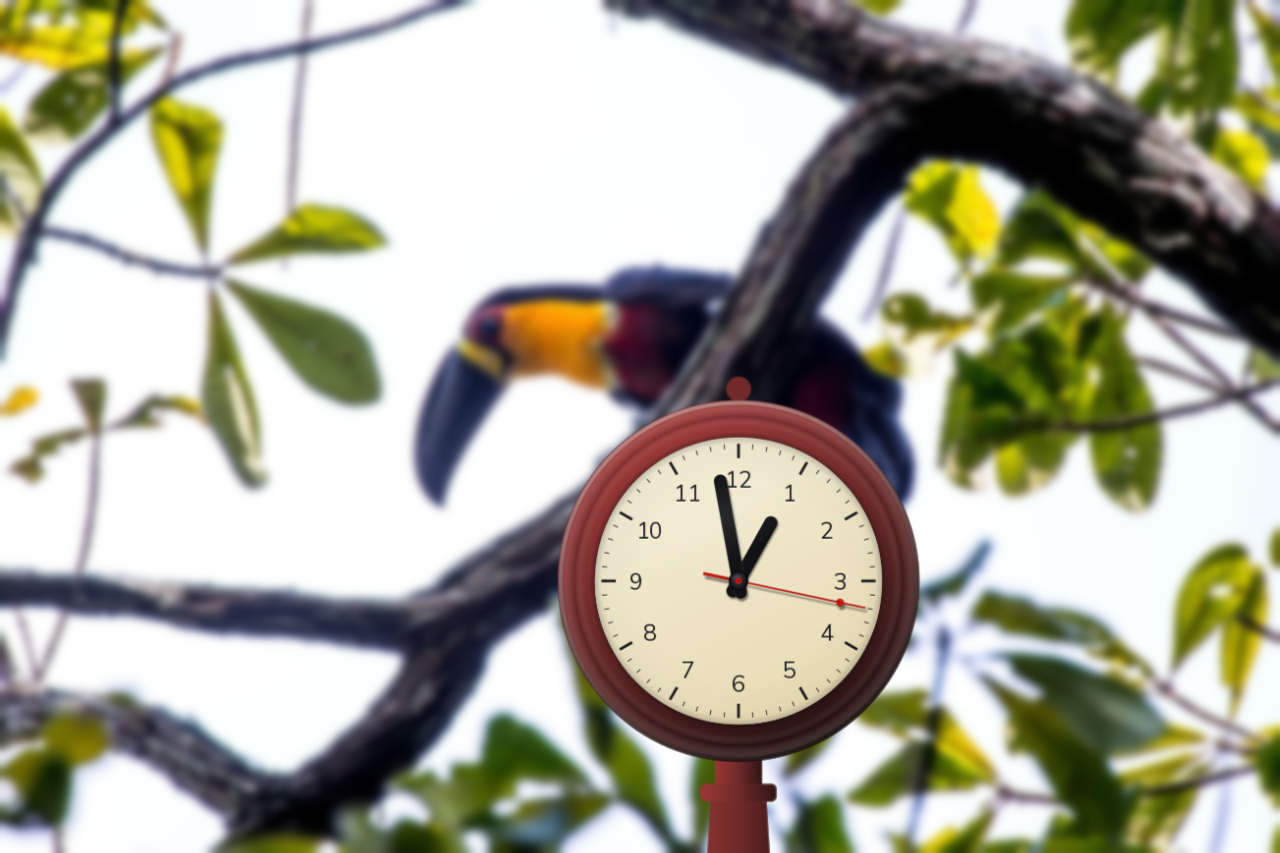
12:58:17
